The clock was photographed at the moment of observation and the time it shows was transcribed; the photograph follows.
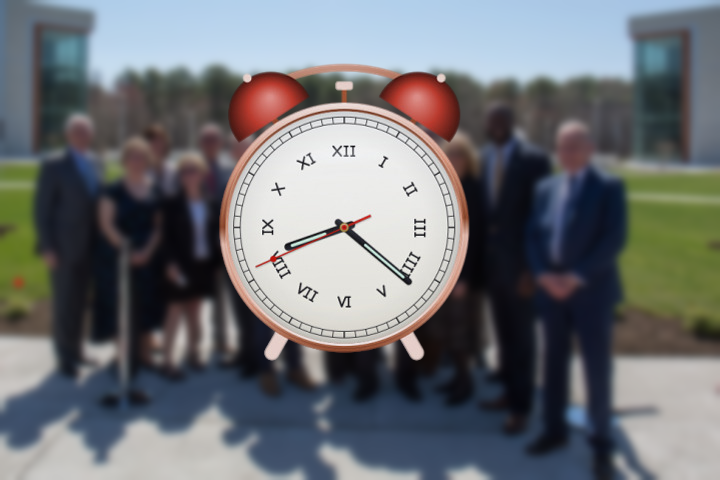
8:21:41
